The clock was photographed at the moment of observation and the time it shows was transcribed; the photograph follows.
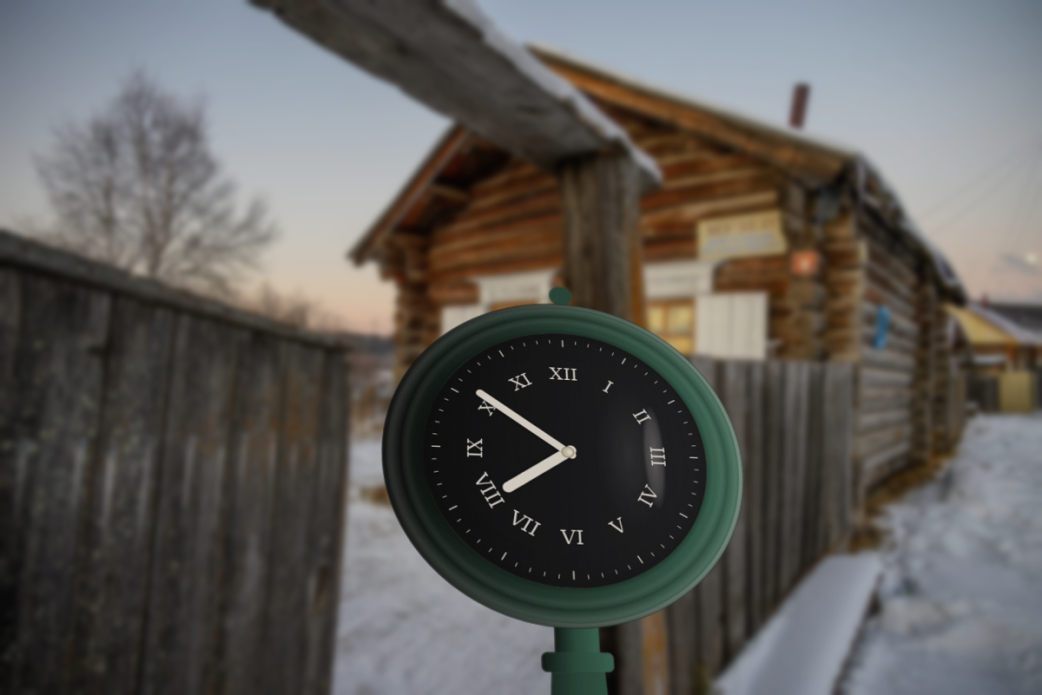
7:51
